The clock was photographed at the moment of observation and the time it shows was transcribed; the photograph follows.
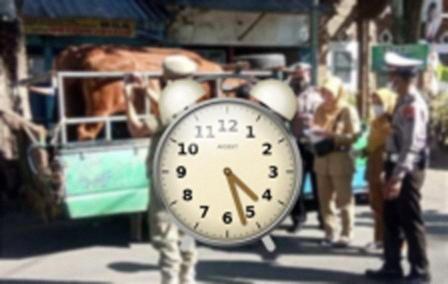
4:27
